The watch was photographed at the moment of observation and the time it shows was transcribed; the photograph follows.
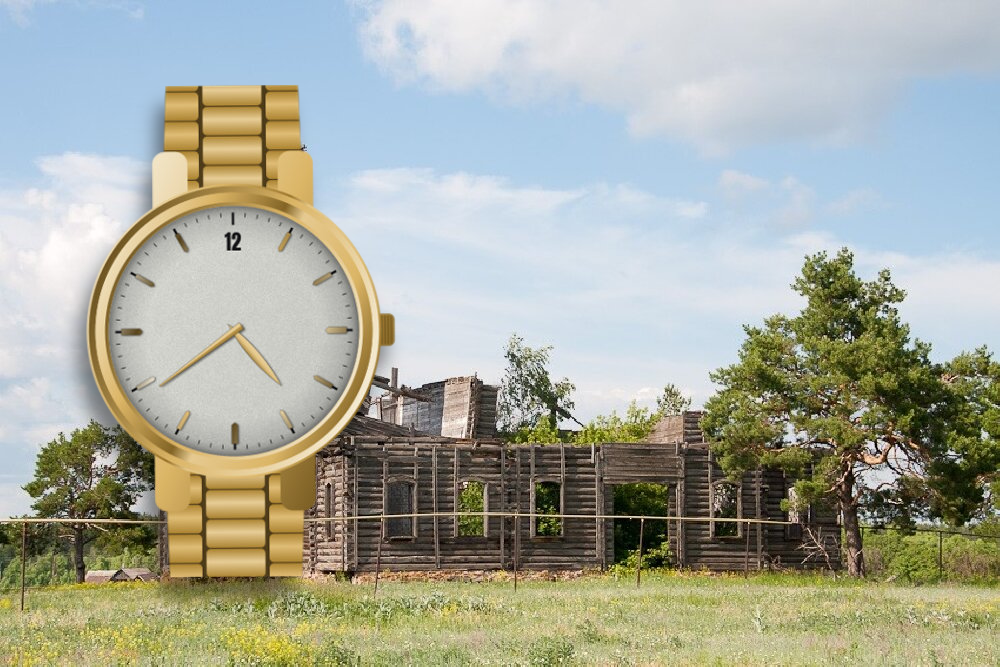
4:39
